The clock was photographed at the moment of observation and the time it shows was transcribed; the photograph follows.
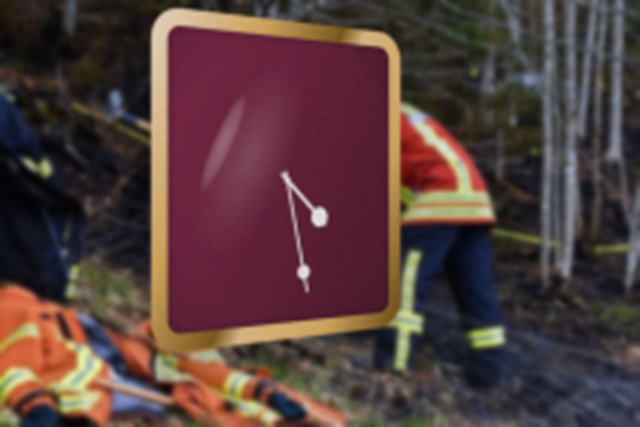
4:28
